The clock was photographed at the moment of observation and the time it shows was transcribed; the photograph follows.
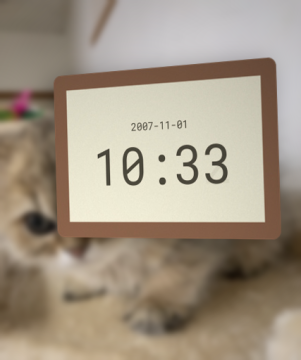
10:33
